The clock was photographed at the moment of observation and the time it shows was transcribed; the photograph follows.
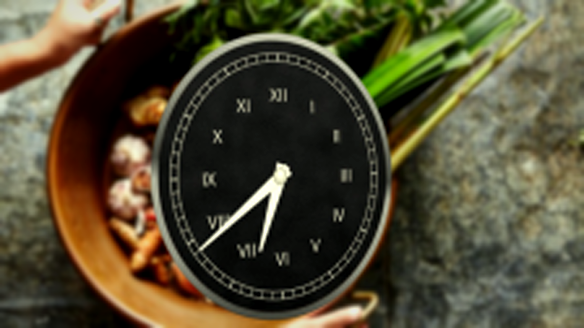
6:39
